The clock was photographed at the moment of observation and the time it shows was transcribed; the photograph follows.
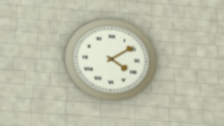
4:09
